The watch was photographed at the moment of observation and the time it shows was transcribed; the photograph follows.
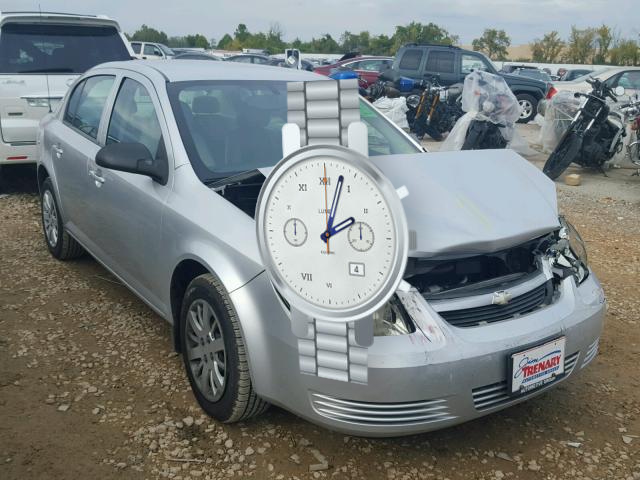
2:03
